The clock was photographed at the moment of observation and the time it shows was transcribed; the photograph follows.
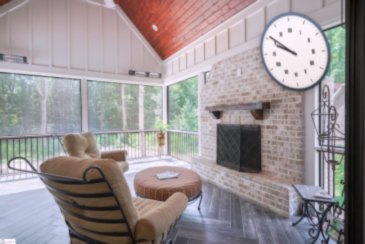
9:51
